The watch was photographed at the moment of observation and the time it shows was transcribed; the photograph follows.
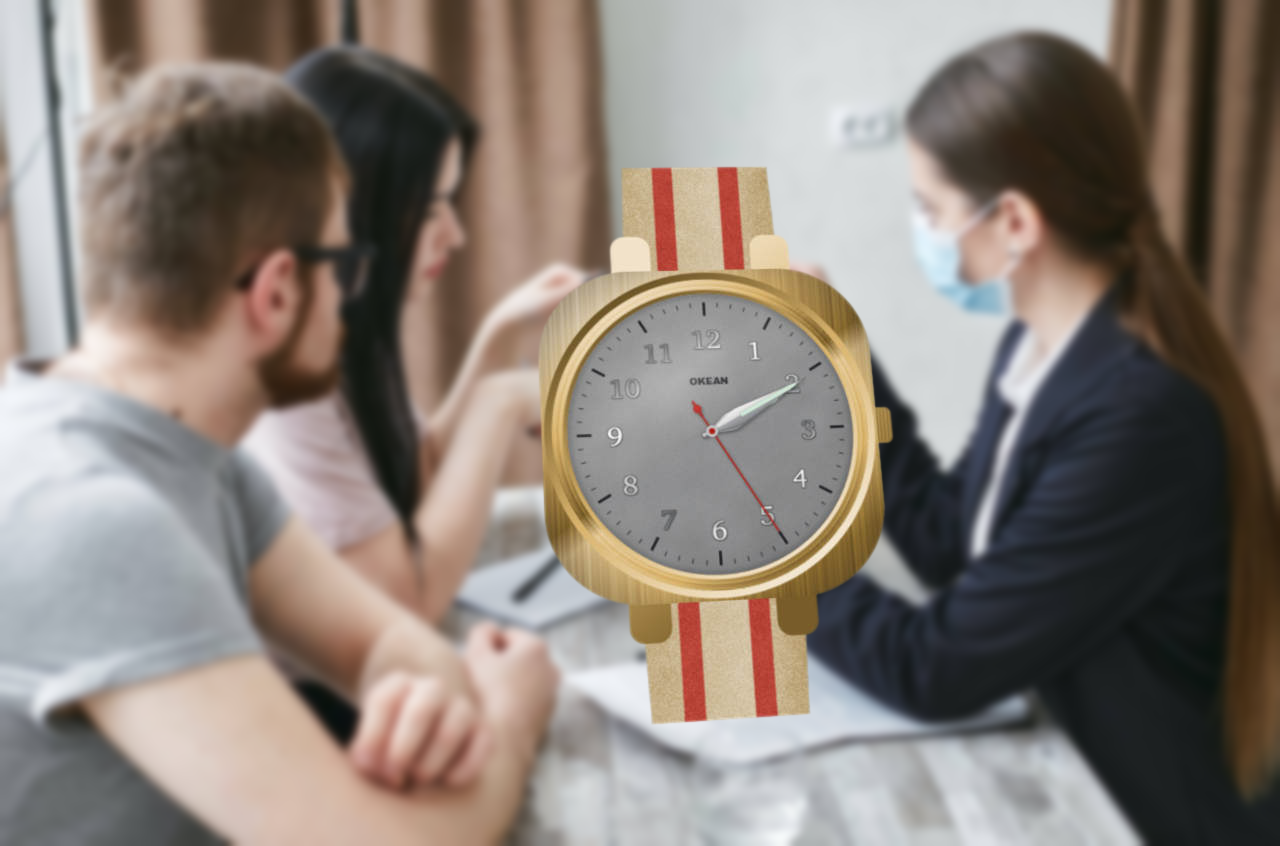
2:10:25
